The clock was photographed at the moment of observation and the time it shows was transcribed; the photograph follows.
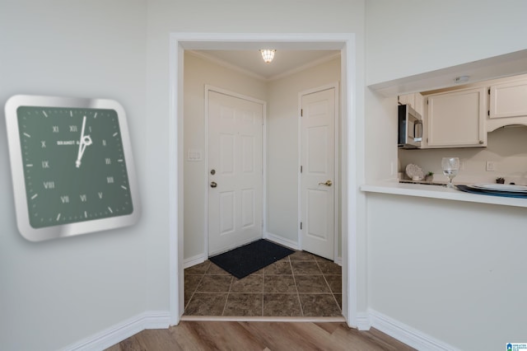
1:03
